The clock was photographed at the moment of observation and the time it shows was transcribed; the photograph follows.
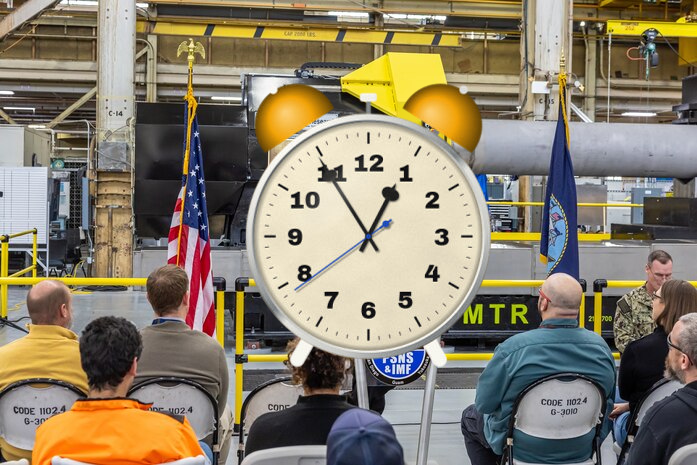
12:54:39
